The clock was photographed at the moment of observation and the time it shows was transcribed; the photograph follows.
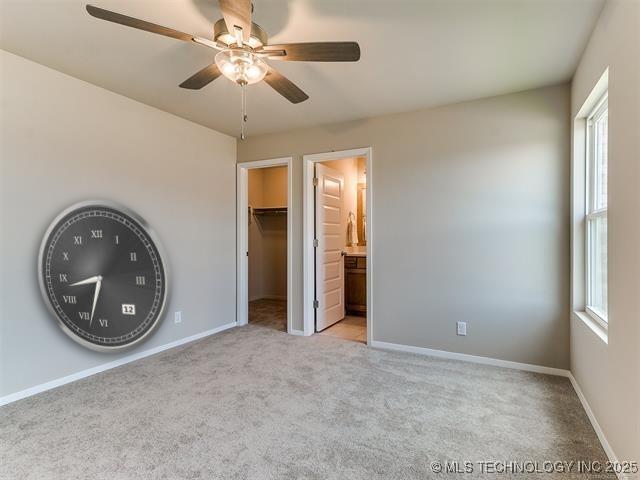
8:33
